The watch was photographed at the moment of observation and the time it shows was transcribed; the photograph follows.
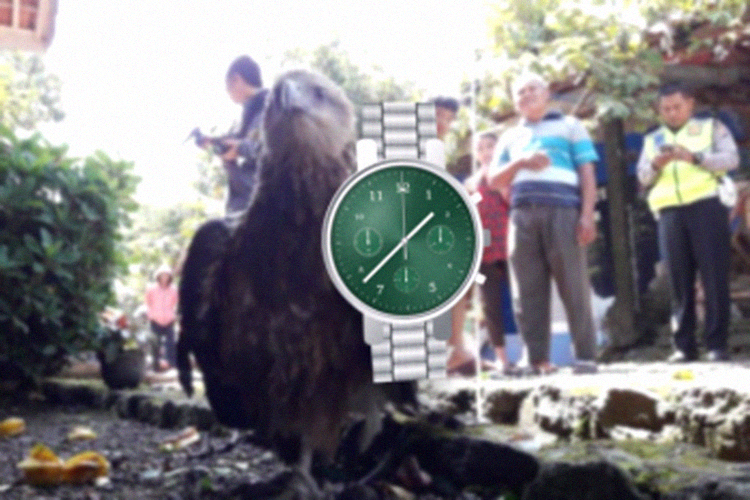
1:38
